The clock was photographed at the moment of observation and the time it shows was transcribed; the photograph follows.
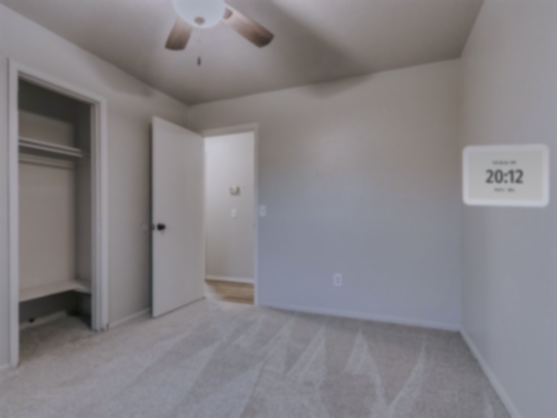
20:12
